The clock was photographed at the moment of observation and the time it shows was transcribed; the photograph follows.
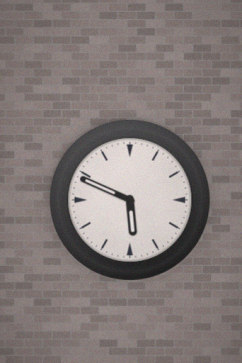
5:49
